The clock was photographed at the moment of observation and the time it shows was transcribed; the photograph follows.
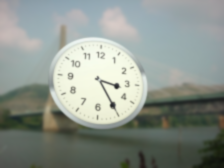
3:25
